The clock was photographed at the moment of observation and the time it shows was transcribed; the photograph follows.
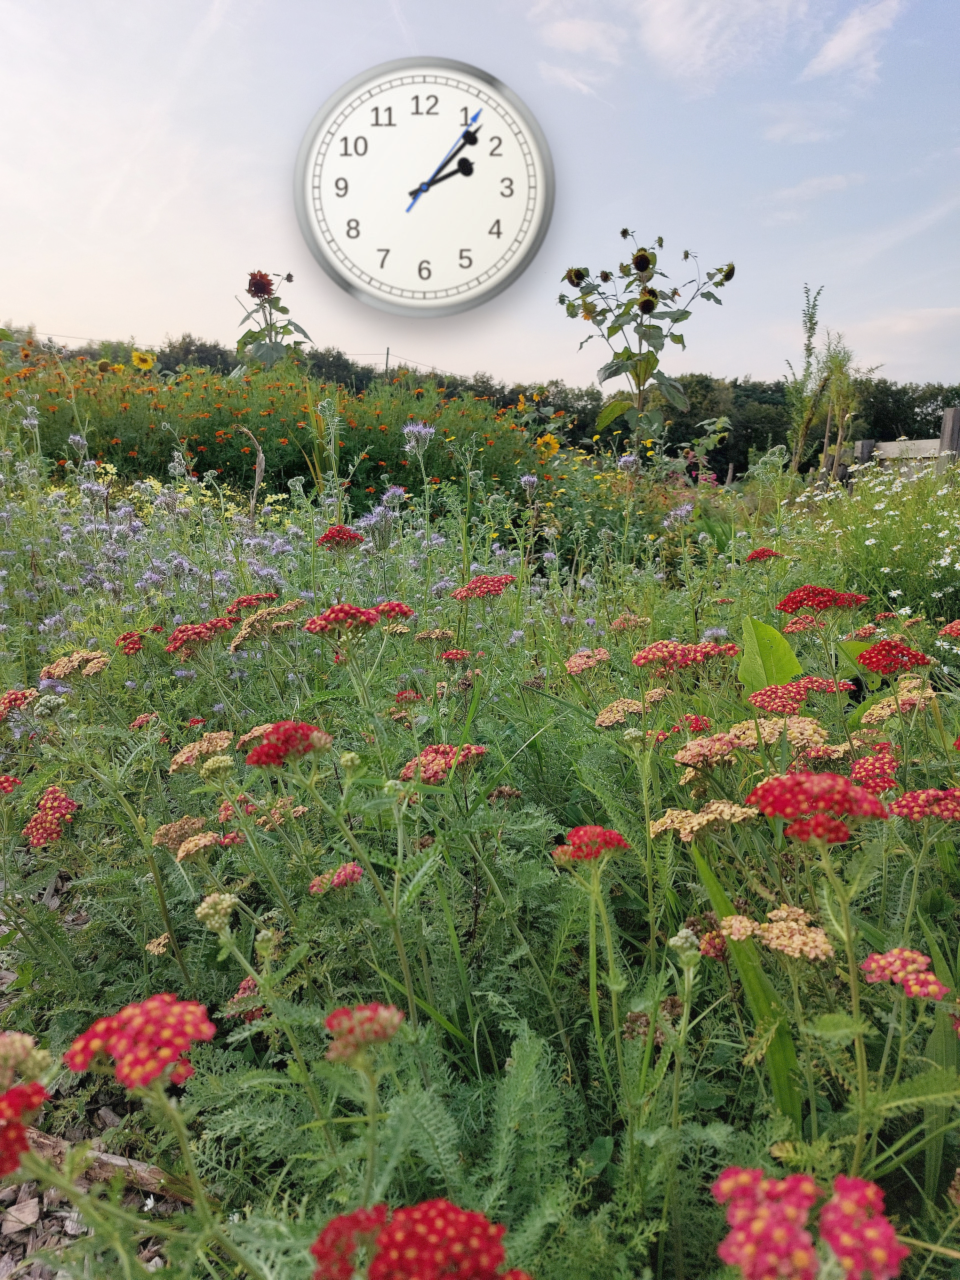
2:07:06
